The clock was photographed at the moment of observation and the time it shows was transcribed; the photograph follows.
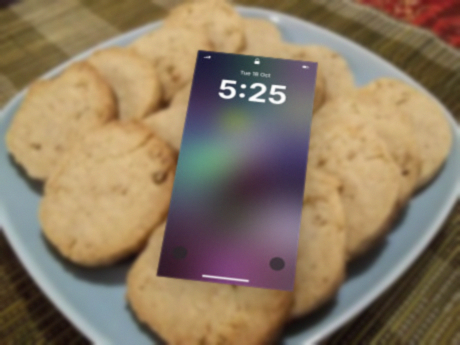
5:25
